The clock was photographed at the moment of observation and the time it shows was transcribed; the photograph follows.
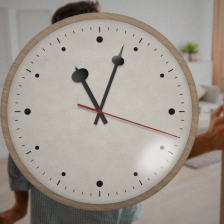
11:03:18
